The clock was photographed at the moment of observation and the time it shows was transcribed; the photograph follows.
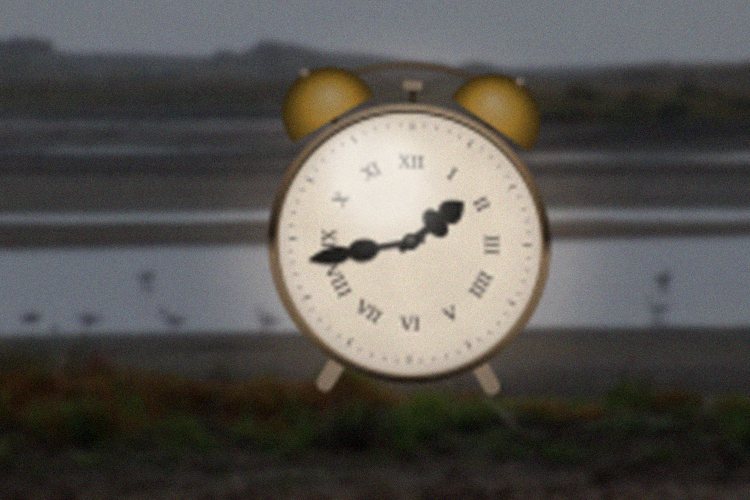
1:43
